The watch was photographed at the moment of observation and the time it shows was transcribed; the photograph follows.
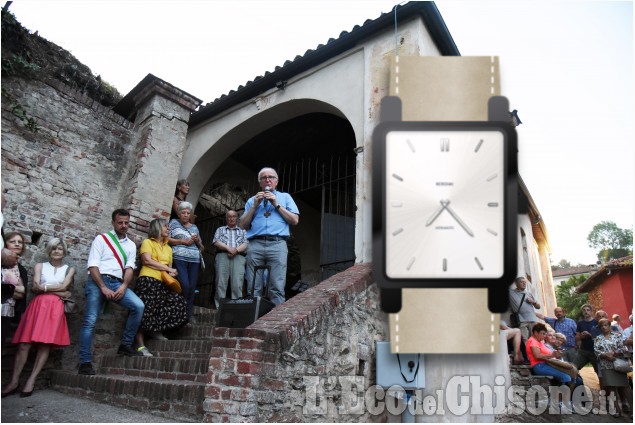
7:23
